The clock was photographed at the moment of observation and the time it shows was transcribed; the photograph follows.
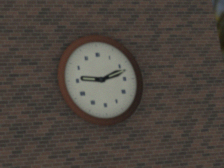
9:12
